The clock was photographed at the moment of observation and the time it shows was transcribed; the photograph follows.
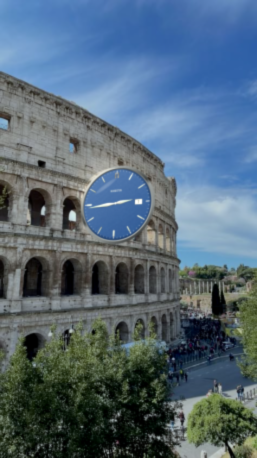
2:44
